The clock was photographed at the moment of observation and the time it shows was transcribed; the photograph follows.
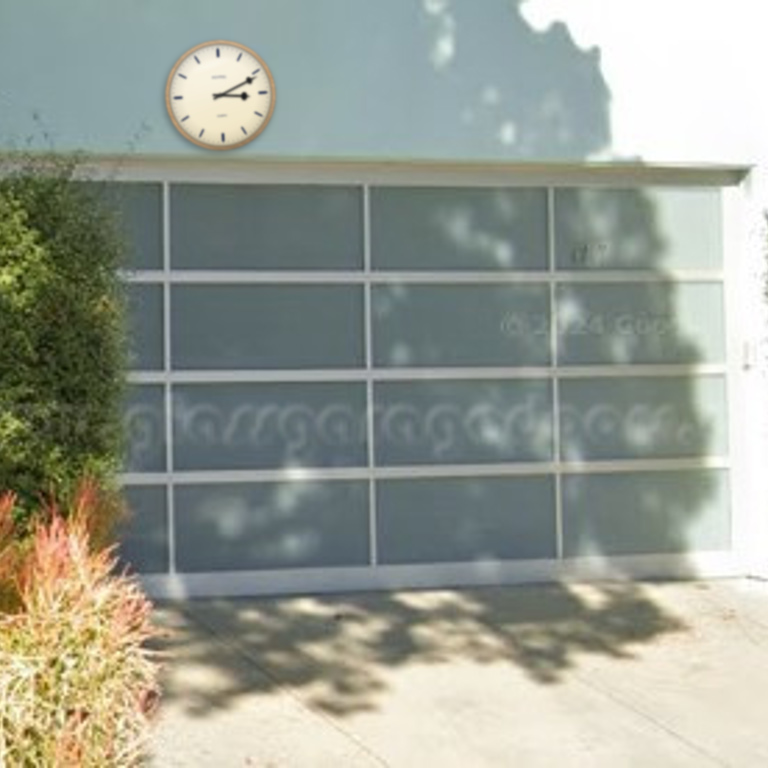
3:11
